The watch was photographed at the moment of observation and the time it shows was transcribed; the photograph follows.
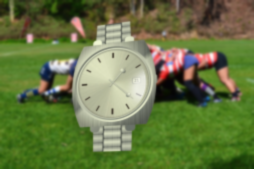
1:22
